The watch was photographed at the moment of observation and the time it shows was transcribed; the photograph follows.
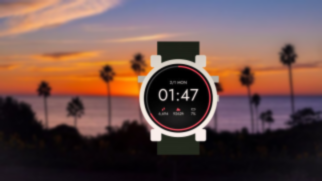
1:47
